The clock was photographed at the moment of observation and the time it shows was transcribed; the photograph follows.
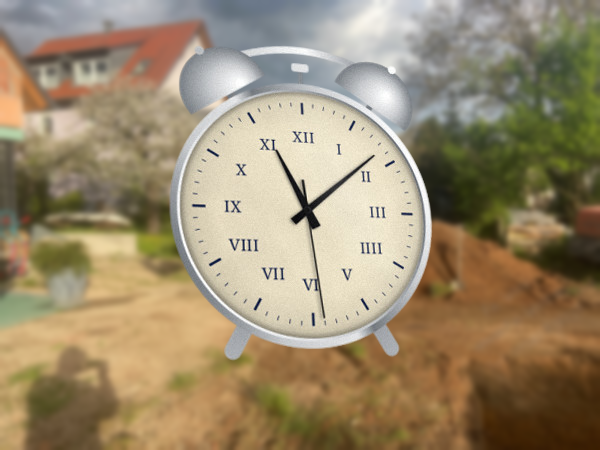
11:08:29
